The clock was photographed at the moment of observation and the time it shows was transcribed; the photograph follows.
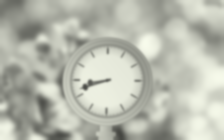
8:42
